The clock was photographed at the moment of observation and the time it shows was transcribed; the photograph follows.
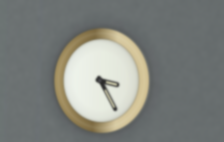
3:25
